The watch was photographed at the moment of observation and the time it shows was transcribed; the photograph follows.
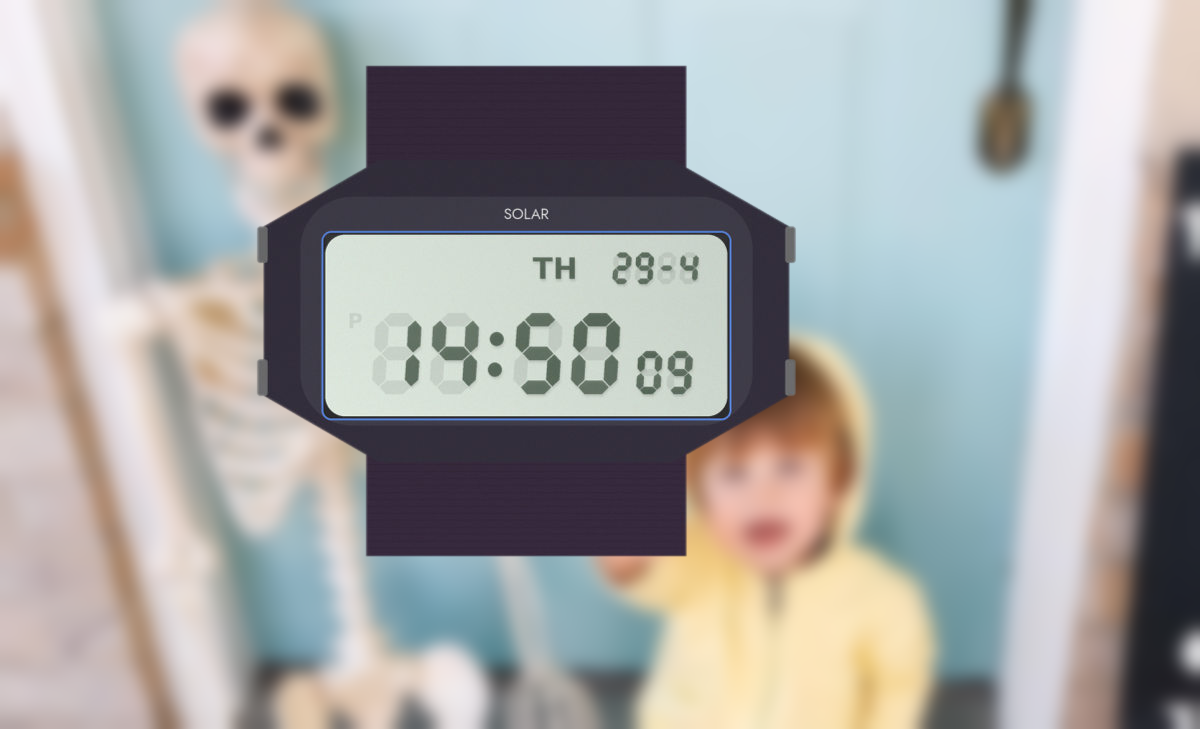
14:50:09
